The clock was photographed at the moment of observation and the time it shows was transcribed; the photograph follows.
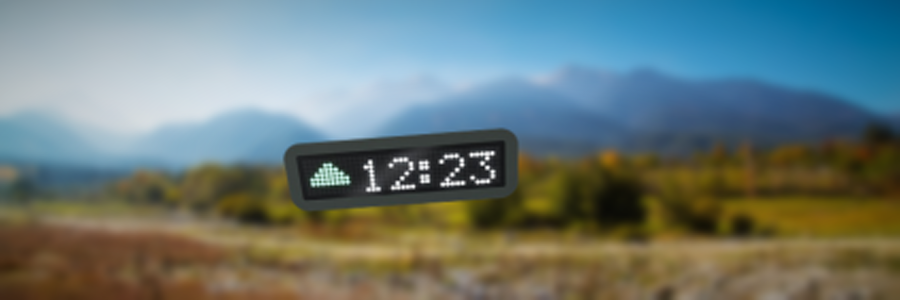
12:23
